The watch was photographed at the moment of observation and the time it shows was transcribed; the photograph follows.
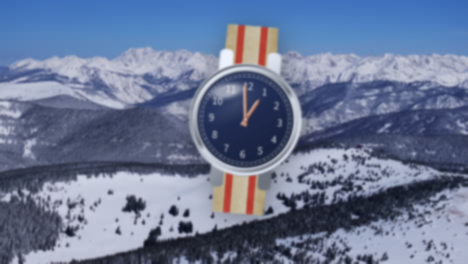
12:59
